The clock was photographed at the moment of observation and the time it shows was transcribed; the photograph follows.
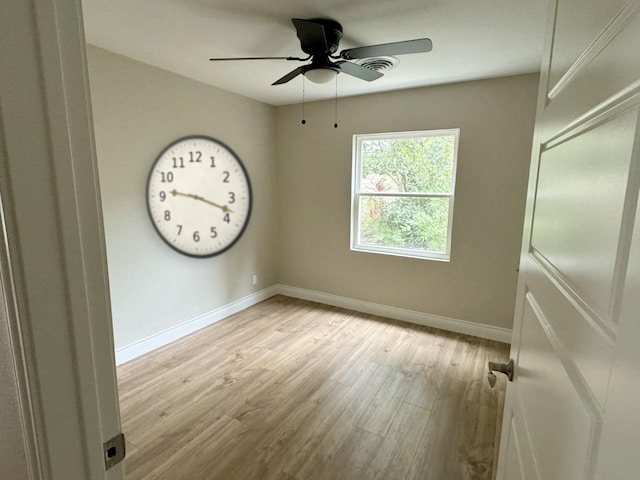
9:18
